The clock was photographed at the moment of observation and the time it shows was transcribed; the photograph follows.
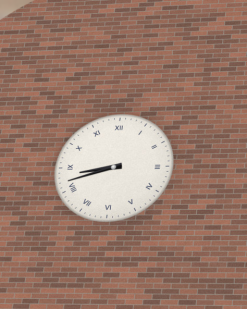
8:42
